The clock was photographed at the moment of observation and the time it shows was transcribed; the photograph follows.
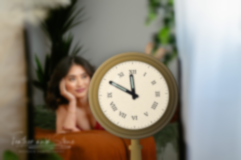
11:50
